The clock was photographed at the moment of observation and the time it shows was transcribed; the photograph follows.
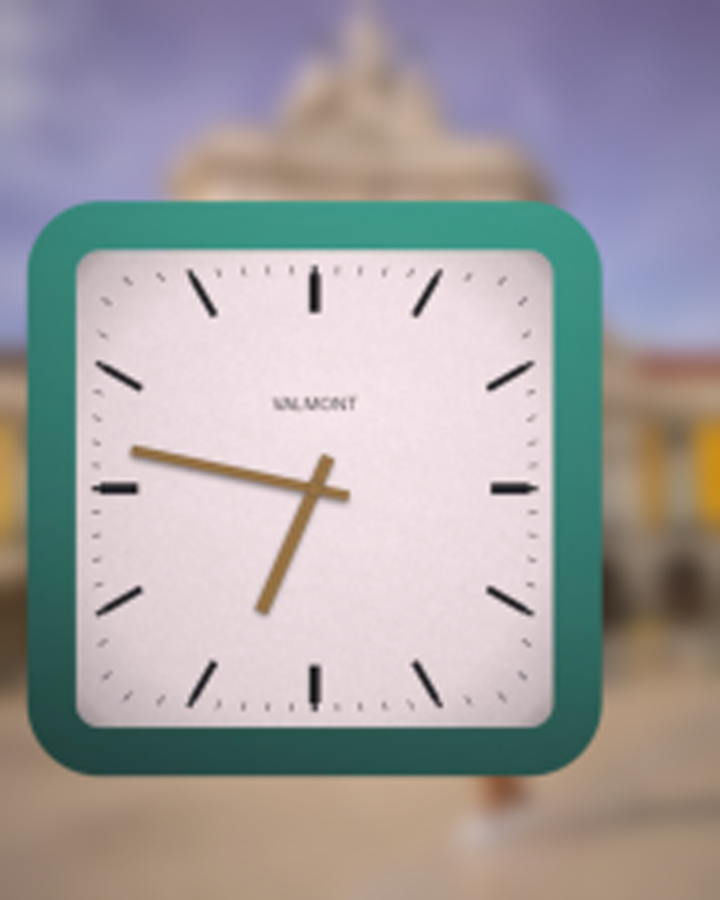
6:47
